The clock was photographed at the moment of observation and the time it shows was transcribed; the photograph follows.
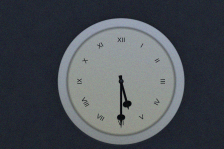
5:30
